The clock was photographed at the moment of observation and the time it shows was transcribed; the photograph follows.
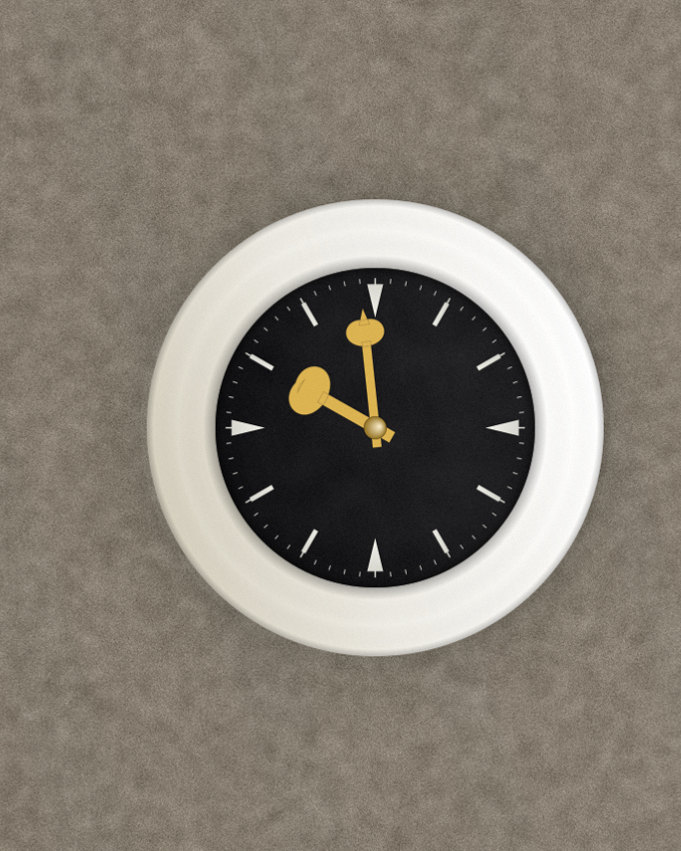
9:59
